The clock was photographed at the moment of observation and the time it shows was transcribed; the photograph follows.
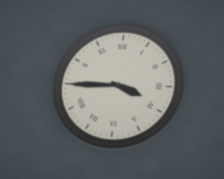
3:45
